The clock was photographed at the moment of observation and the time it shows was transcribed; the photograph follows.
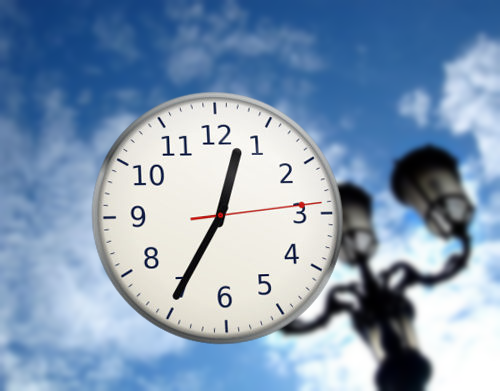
12:35:14
